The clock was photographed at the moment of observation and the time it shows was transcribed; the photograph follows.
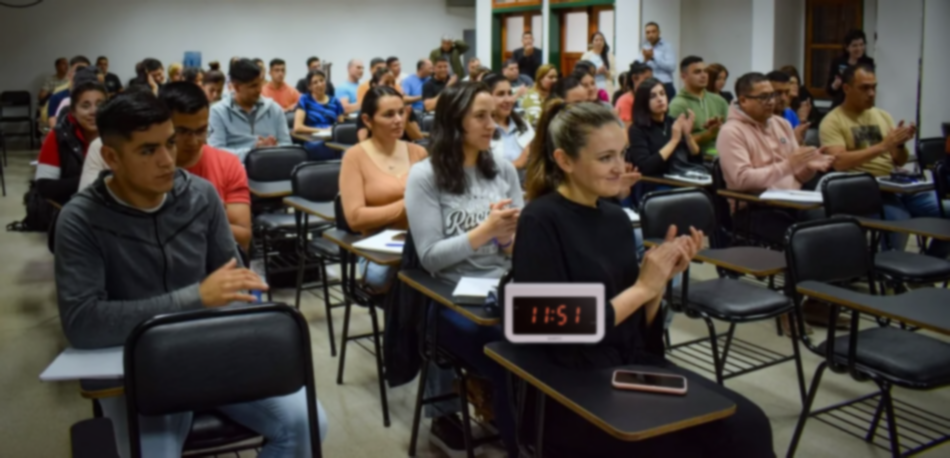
11:51
